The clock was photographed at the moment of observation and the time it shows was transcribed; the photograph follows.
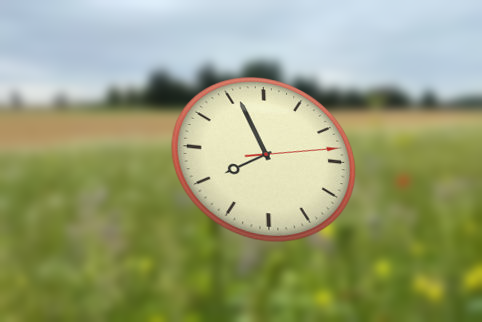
7:56:13
